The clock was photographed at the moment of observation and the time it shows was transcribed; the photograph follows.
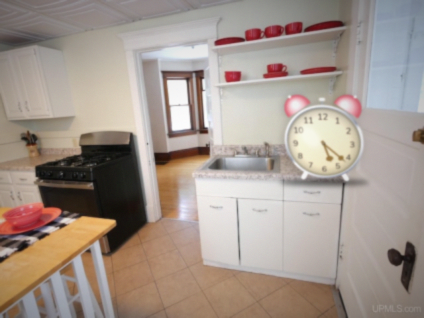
5:22
